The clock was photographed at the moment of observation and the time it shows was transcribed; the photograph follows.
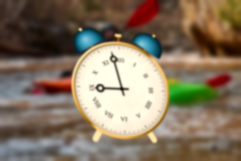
8:58
